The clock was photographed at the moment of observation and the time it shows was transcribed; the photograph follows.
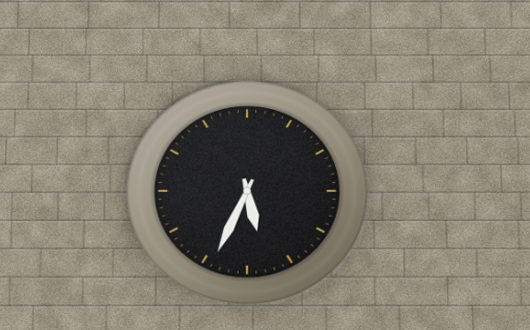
5:34
